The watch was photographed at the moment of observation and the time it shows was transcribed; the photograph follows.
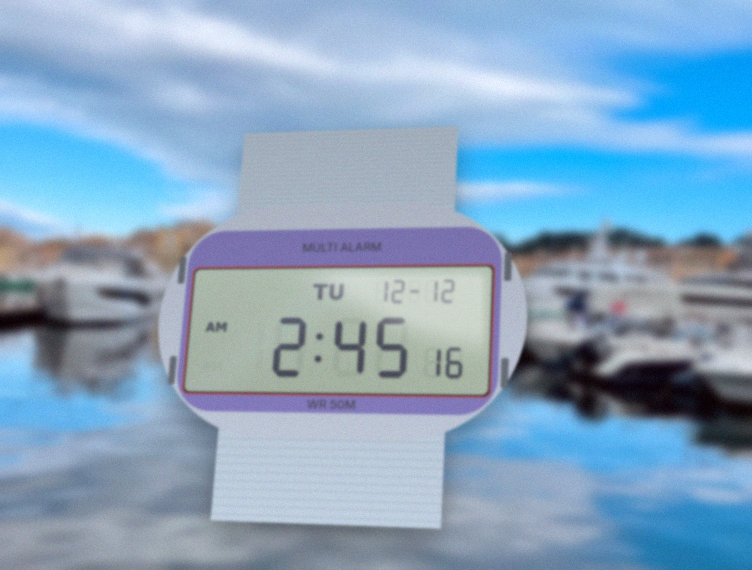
2:45:16
